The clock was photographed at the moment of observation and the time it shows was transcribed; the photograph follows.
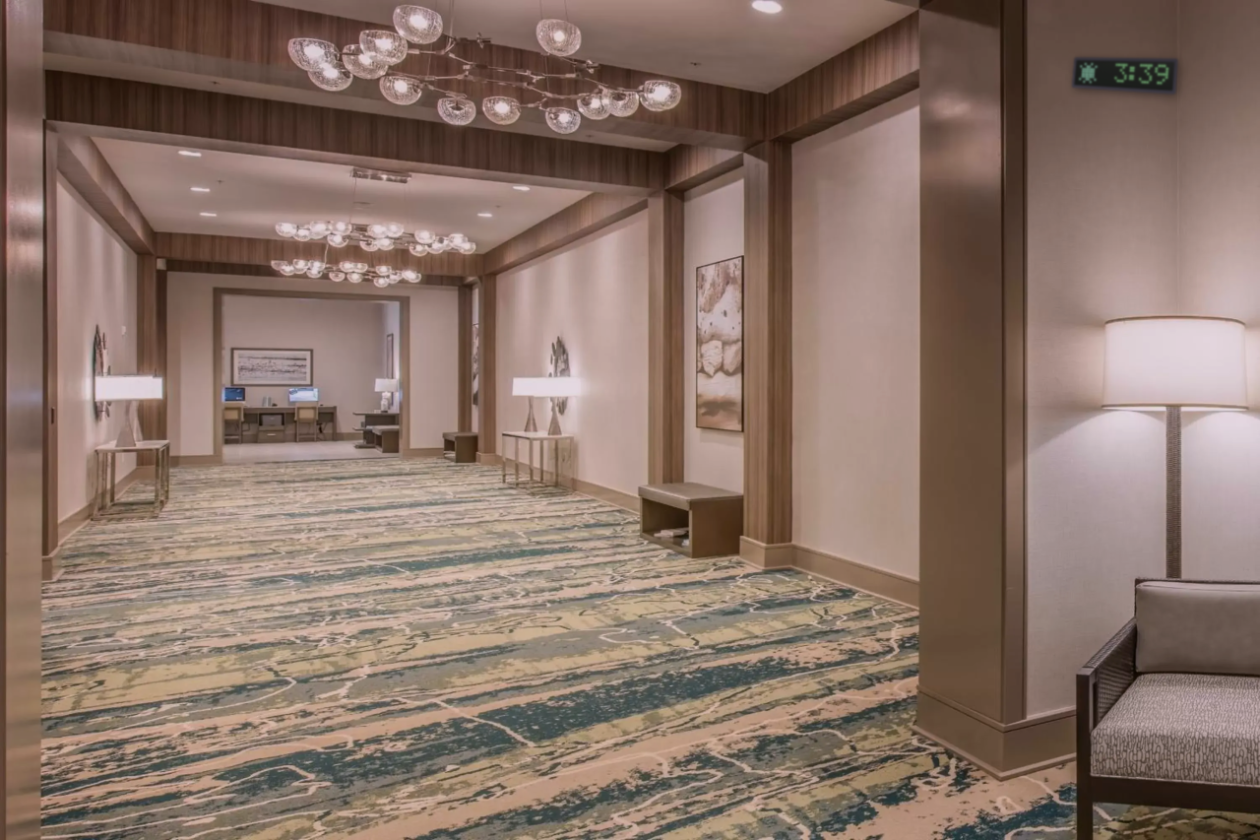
3:39
